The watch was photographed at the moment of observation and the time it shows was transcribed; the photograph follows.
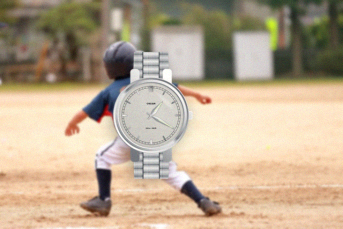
1:20
